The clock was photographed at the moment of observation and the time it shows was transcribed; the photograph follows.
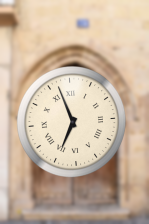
6:57
